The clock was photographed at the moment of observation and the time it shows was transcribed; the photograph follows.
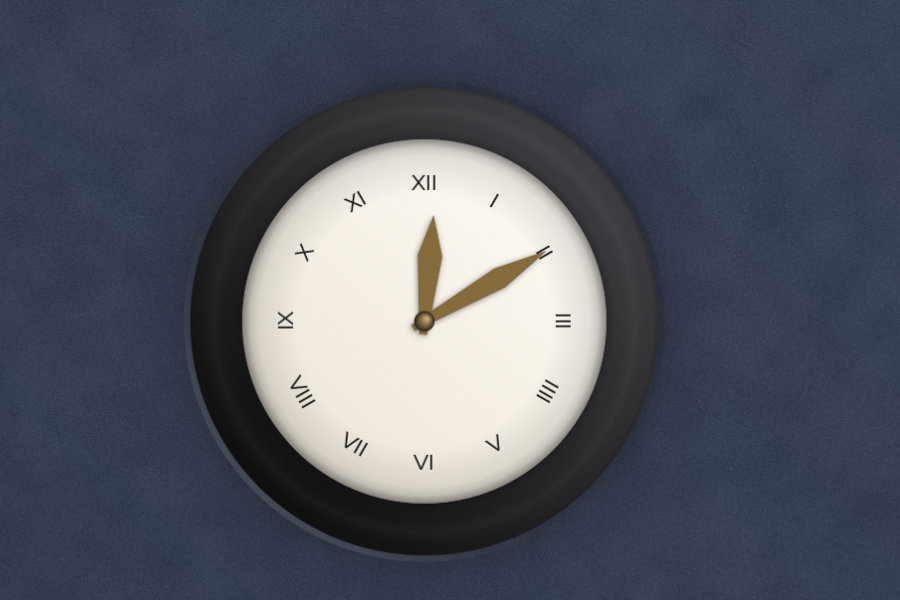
12:10
